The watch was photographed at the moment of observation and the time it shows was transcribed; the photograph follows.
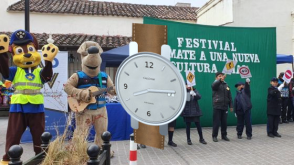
8:14
